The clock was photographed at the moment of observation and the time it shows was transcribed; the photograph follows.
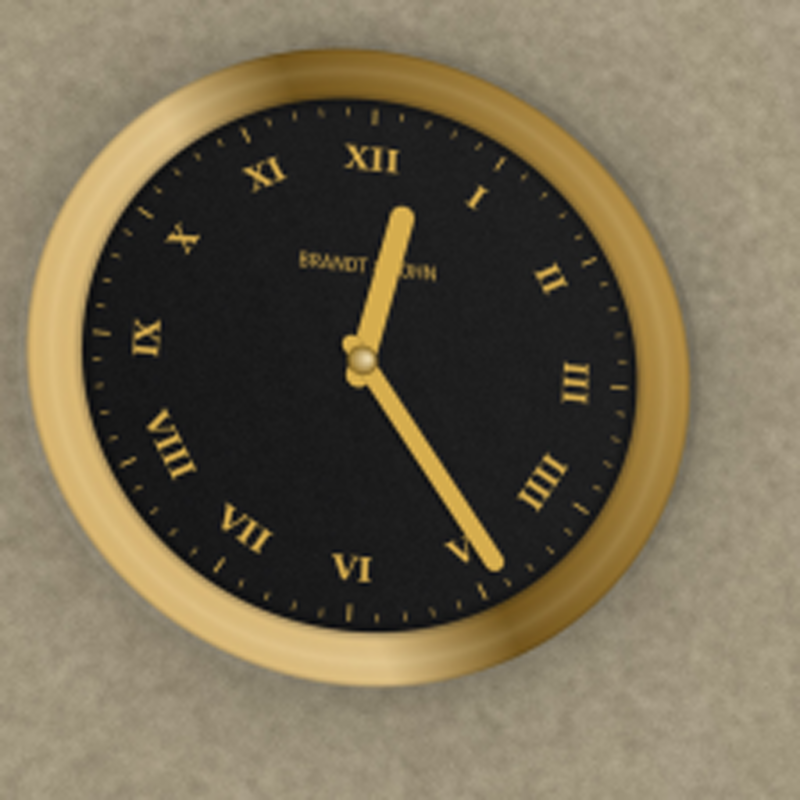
12:24
